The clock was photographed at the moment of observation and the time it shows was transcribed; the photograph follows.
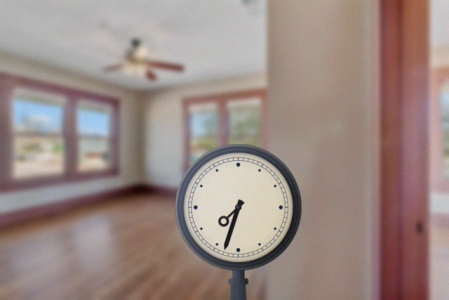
7:33
